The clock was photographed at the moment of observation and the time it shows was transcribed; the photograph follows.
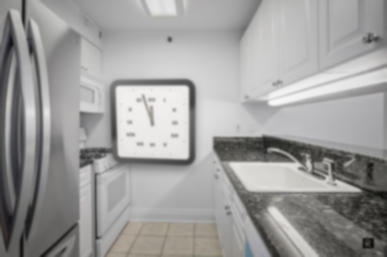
11:57
